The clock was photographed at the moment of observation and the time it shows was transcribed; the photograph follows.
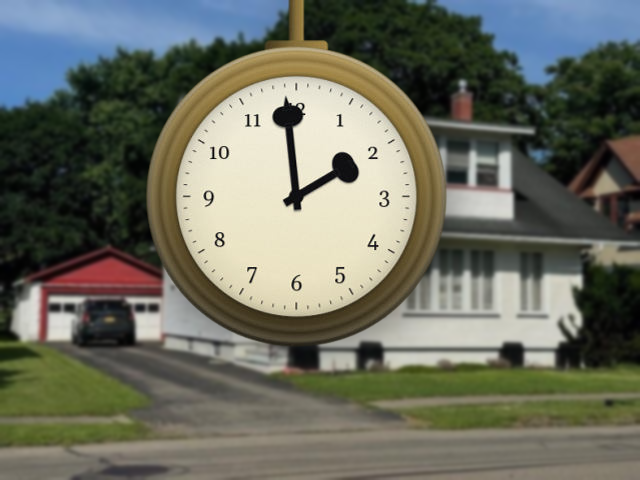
1:59
